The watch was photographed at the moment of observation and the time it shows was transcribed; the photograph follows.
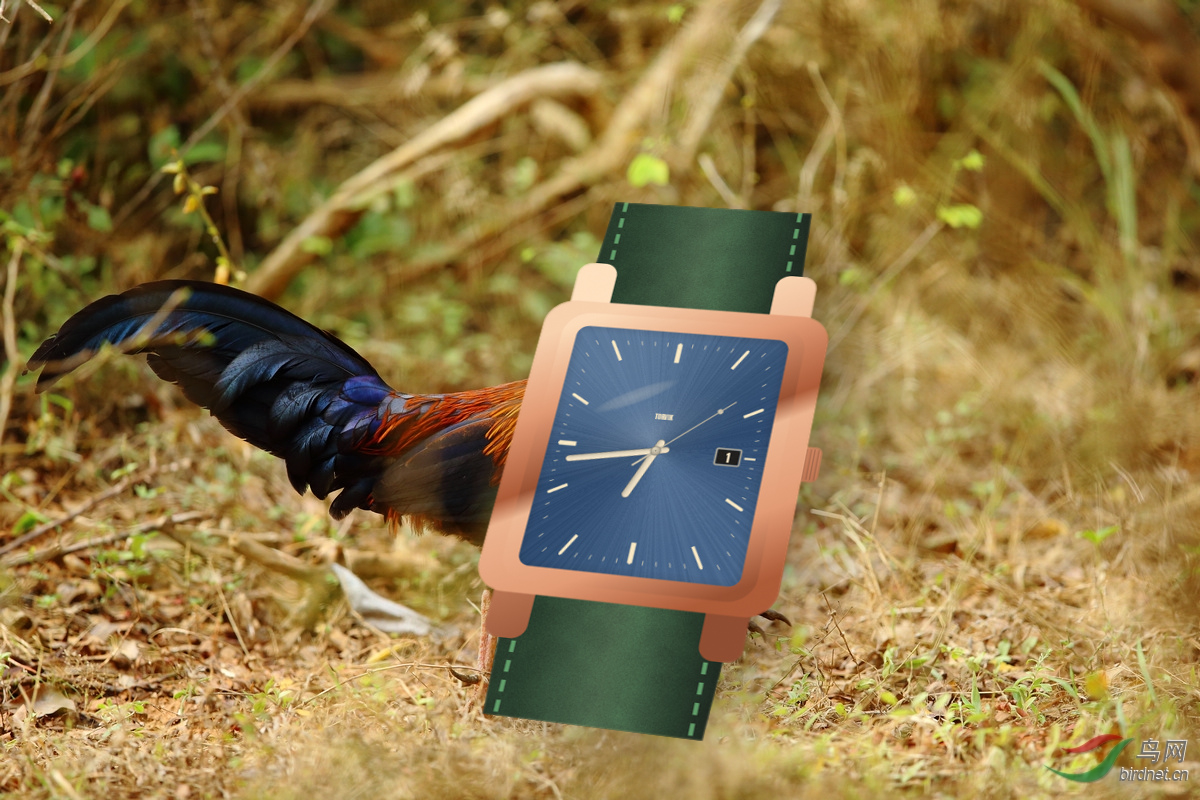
6:43:08
